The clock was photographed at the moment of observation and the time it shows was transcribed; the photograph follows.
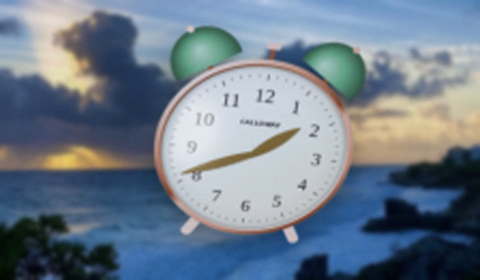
1:41
